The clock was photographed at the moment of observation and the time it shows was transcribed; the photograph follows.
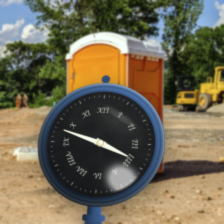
3:48
